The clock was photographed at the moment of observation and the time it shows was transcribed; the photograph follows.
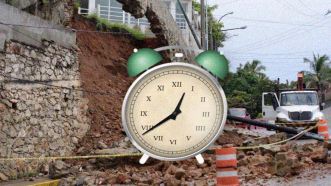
12:39
